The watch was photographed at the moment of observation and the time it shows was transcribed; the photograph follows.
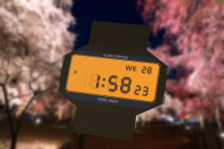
1:58:23
